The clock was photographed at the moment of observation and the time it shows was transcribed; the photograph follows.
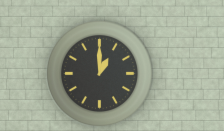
1:00
